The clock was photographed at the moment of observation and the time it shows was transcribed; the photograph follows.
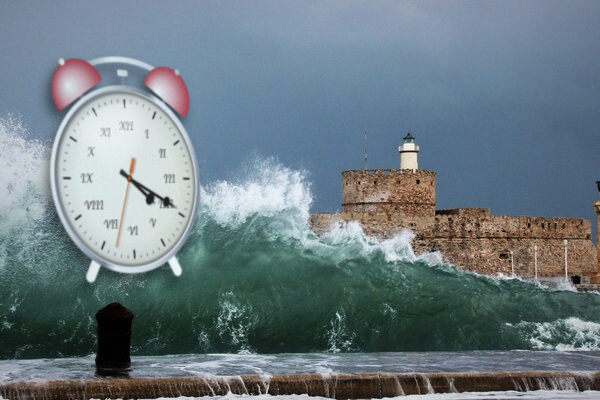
4:19:33
